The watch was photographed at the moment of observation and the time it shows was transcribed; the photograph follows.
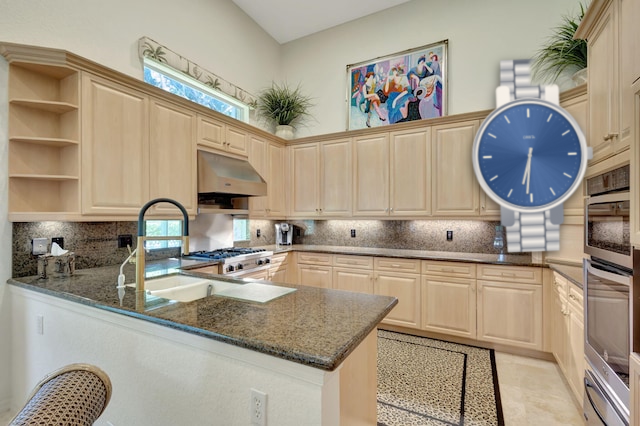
6:31
